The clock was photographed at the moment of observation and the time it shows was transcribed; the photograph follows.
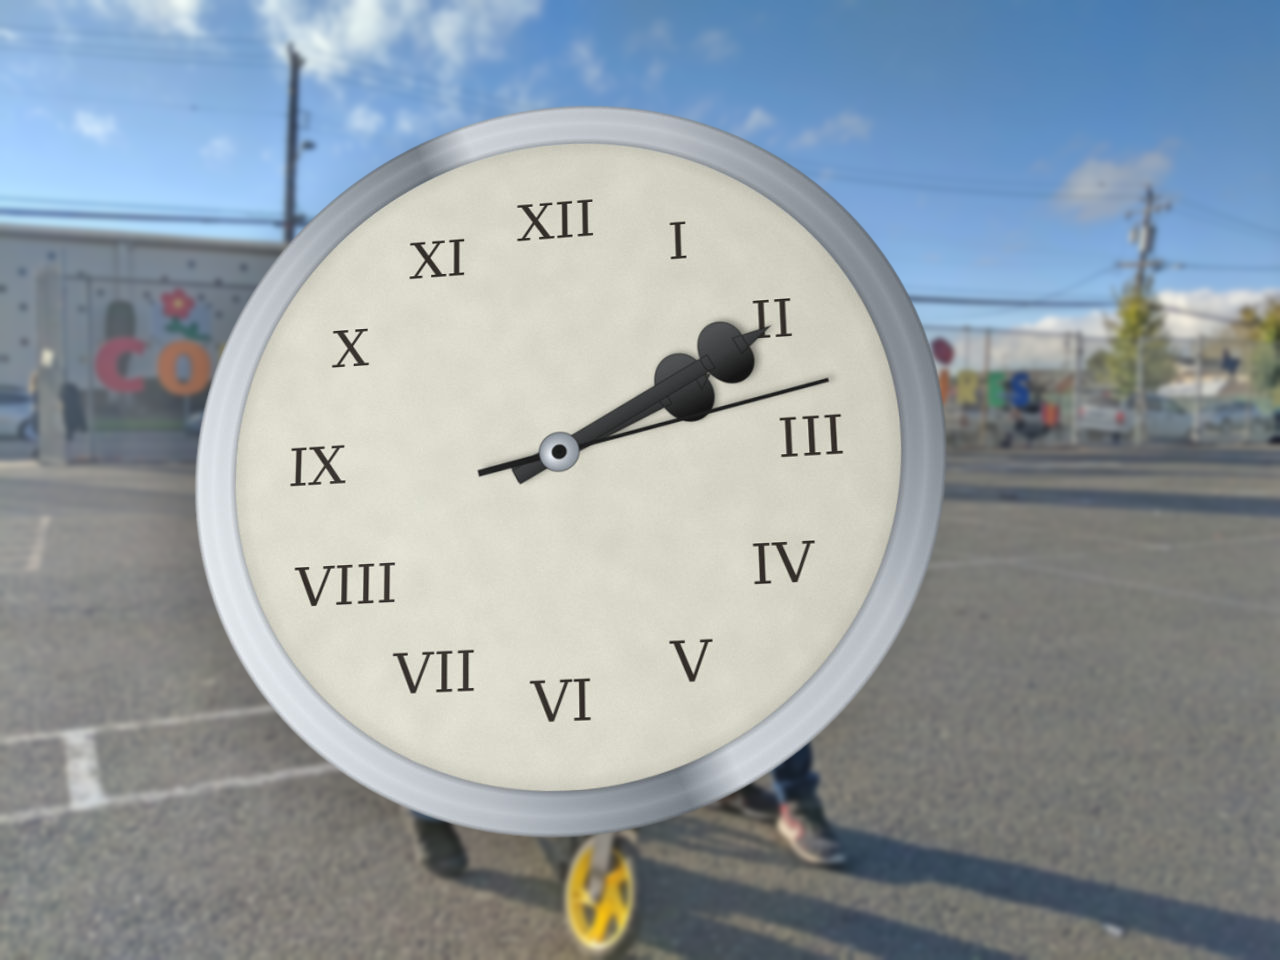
2:10:13
